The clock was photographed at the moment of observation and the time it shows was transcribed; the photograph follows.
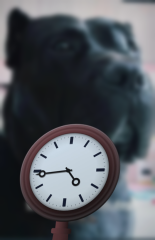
4:44
